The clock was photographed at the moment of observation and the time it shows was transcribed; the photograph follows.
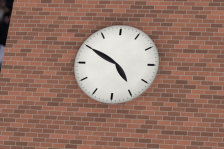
4:50
